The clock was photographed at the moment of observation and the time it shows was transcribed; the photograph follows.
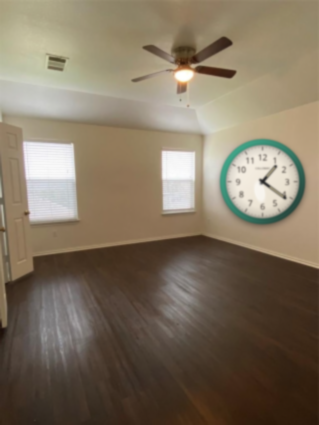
1:21
